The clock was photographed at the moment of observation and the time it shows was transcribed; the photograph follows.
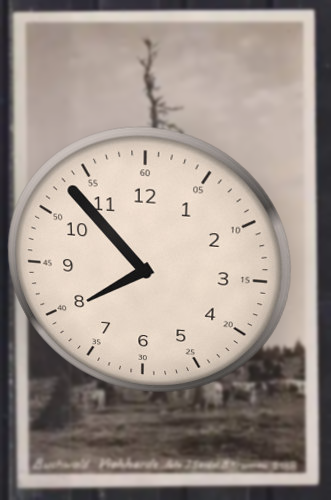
7:53
